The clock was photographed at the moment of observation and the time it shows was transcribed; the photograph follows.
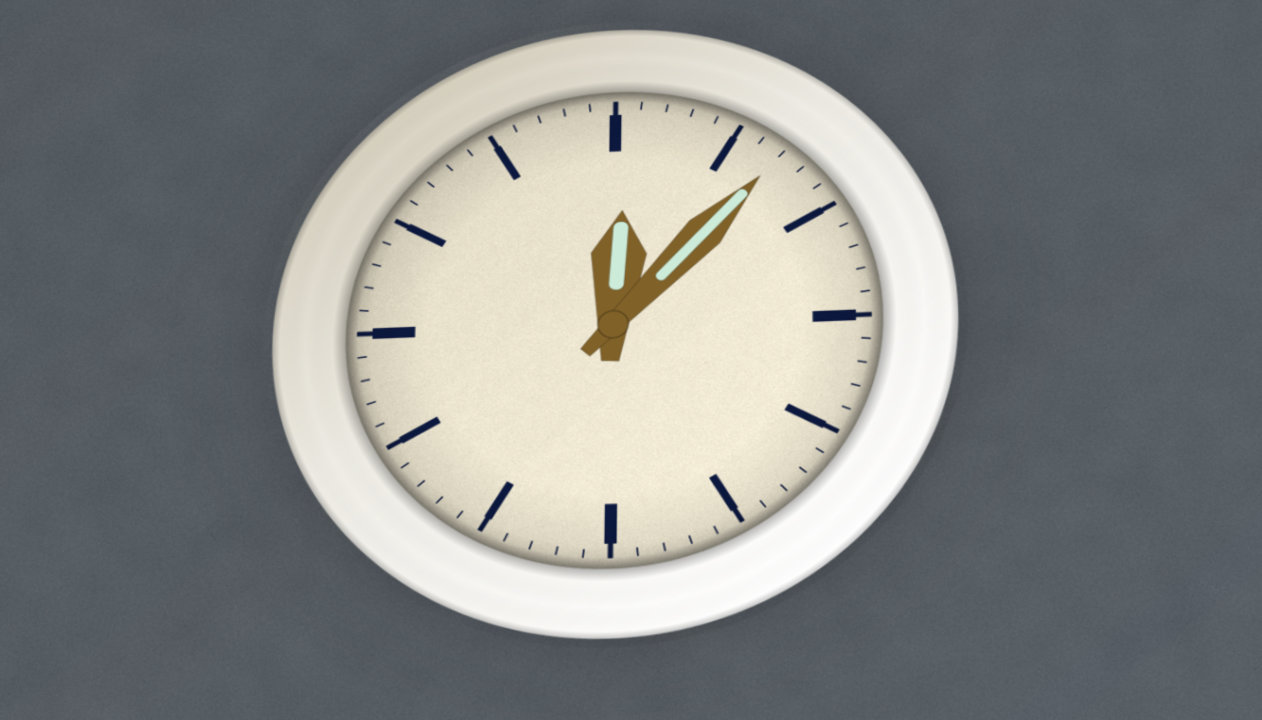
12:07
